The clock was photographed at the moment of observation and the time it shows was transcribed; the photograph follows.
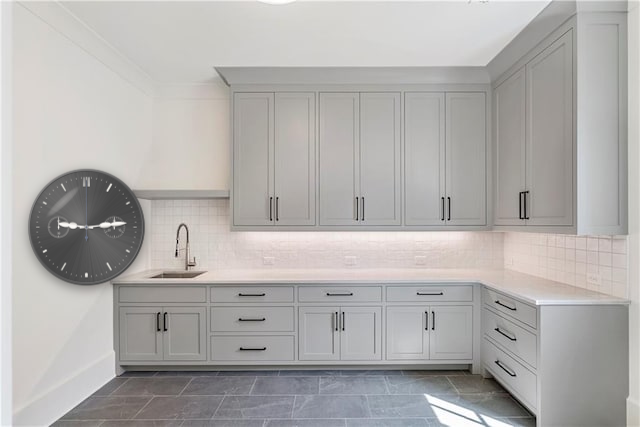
9:14
